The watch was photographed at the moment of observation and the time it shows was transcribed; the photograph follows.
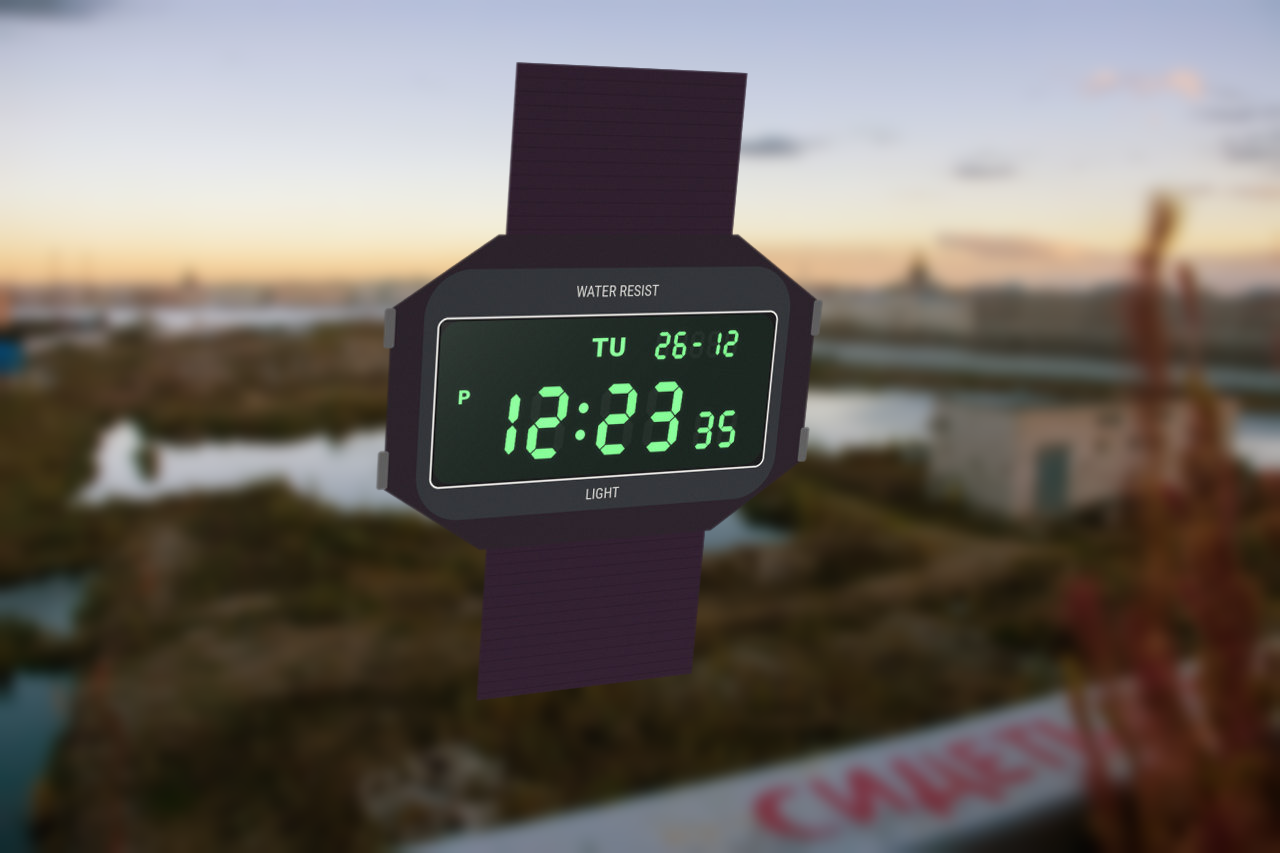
12:23:35
